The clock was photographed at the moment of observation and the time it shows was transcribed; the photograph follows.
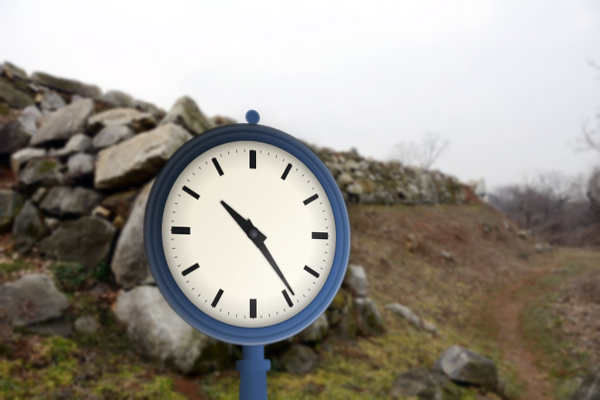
10:24
